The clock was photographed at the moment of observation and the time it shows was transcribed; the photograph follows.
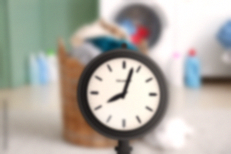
8:03
